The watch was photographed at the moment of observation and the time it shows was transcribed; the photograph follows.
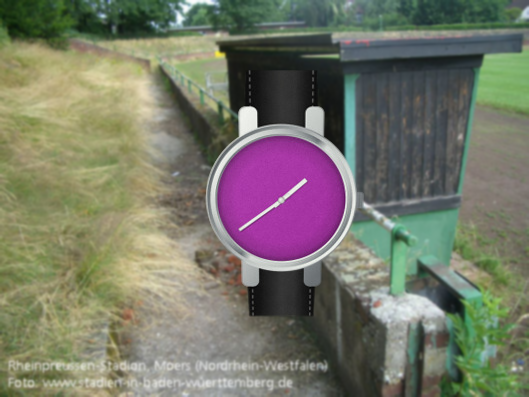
1:39
